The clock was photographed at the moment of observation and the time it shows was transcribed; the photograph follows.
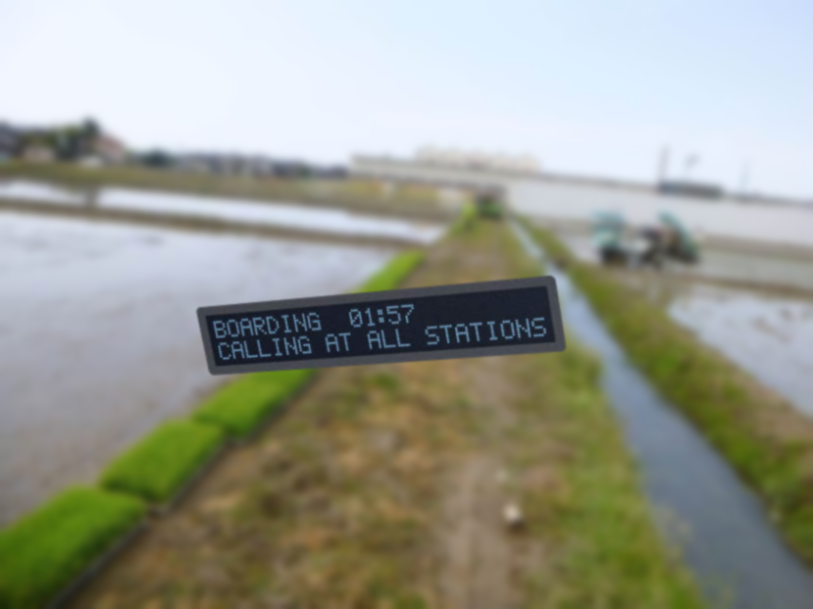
1:57
